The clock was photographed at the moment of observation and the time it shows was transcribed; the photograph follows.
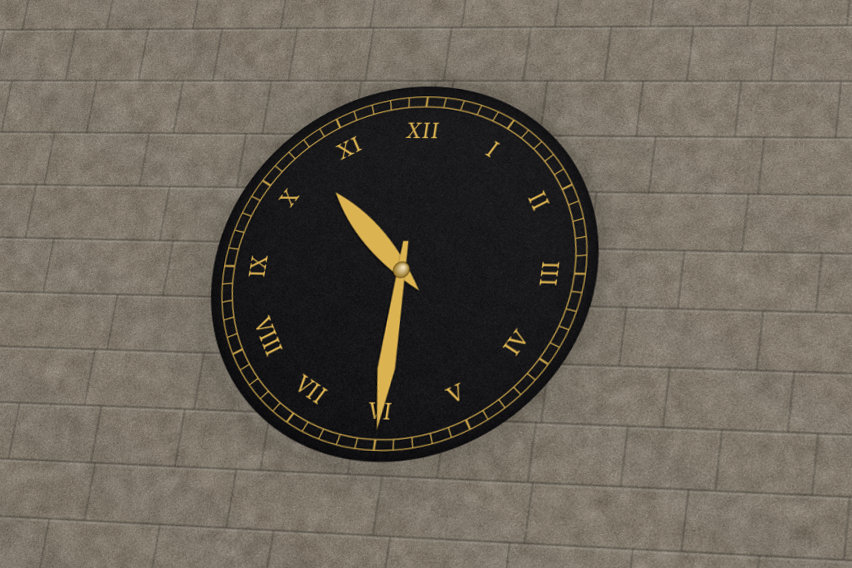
10:30
